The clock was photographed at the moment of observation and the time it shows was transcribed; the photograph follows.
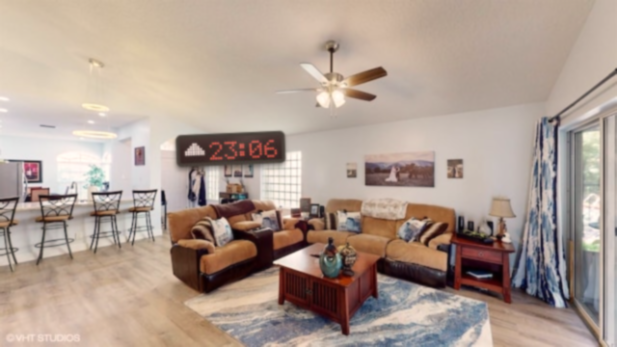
23:06
